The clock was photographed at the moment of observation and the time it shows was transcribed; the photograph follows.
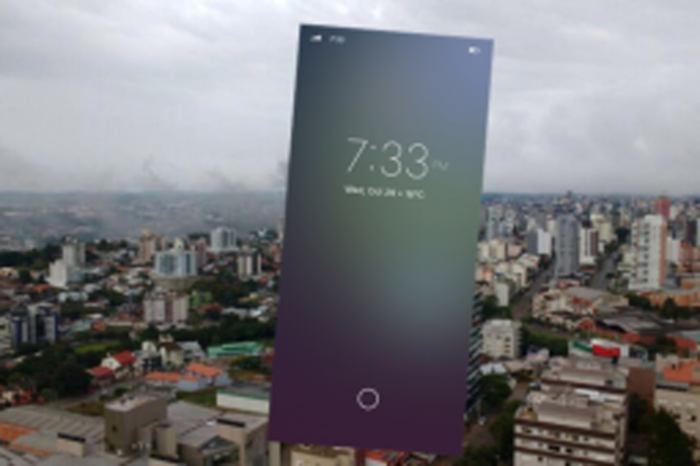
7:33
